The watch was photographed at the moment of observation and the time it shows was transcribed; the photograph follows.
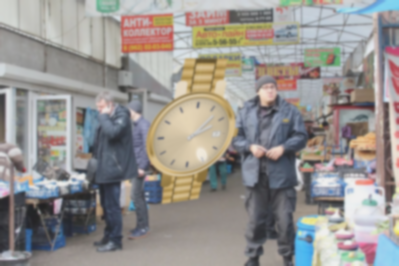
2:07
